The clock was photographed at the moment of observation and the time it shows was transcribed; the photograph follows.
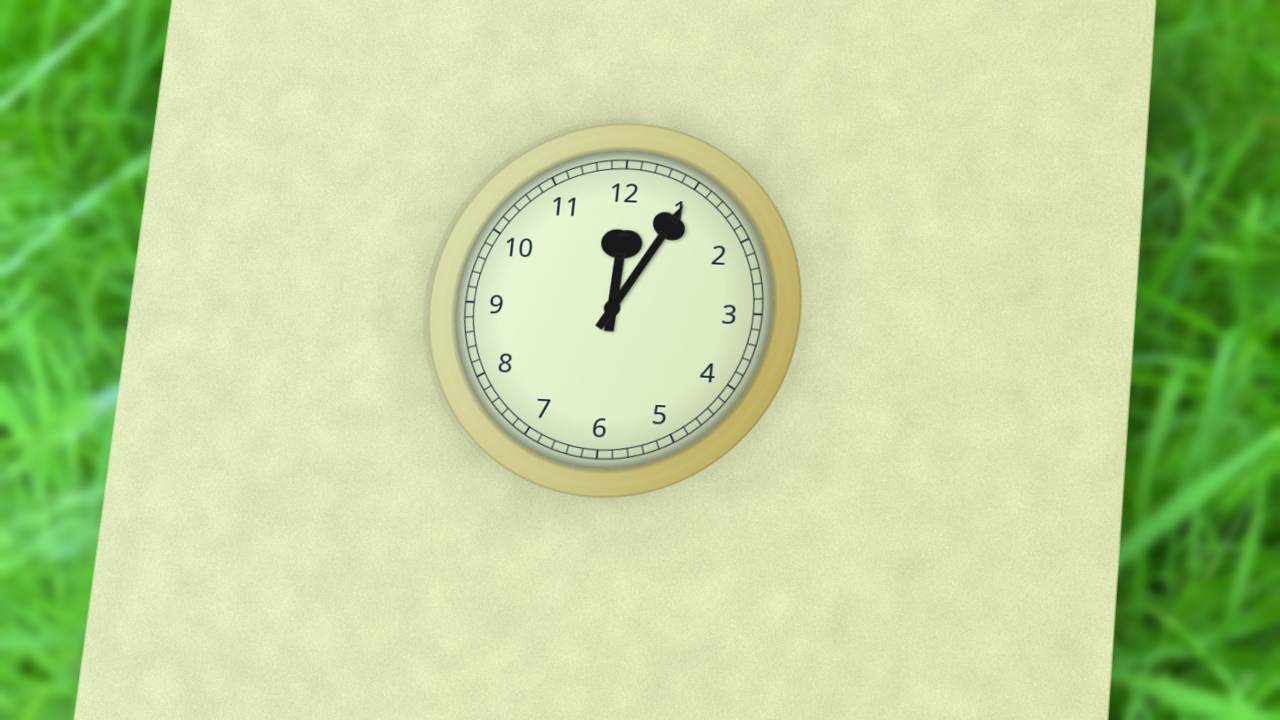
12:05
